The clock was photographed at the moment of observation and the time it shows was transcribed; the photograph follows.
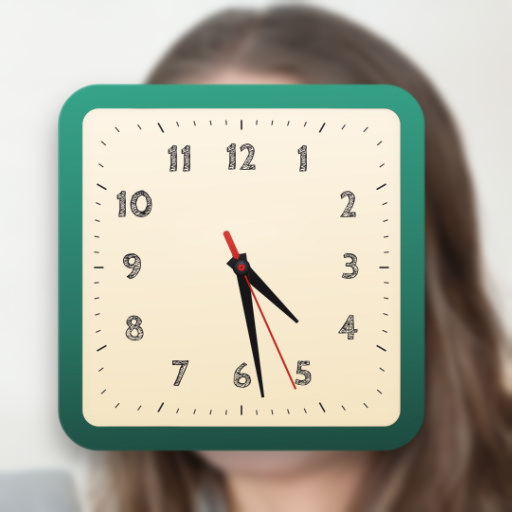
4:28:26
